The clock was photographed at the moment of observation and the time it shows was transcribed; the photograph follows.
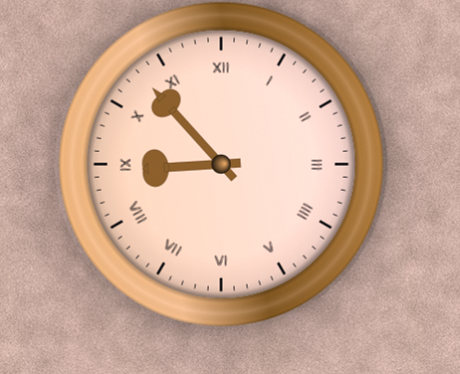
8:53
